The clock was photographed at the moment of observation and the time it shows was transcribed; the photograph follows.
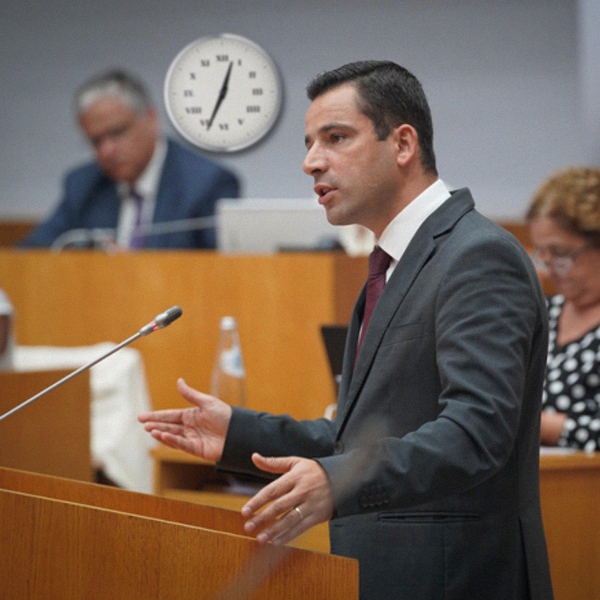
12:34
